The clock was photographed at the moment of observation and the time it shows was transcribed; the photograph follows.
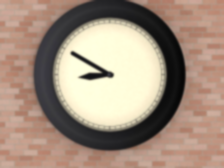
8:50
